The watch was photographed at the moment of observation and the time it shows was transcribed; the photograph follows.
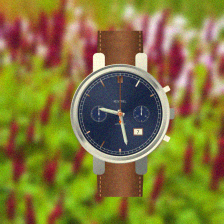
9:28
